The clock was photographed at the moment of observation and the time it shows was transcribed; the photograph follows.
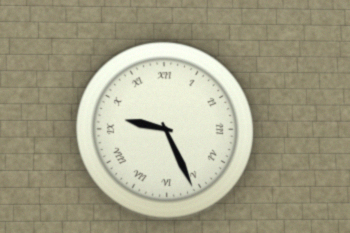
9:26
